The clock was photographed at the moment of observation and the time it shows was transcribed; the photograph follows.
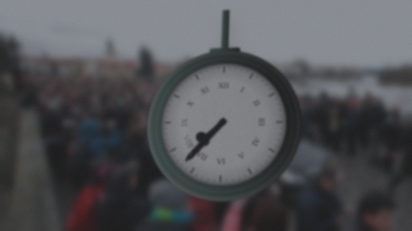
7:37
